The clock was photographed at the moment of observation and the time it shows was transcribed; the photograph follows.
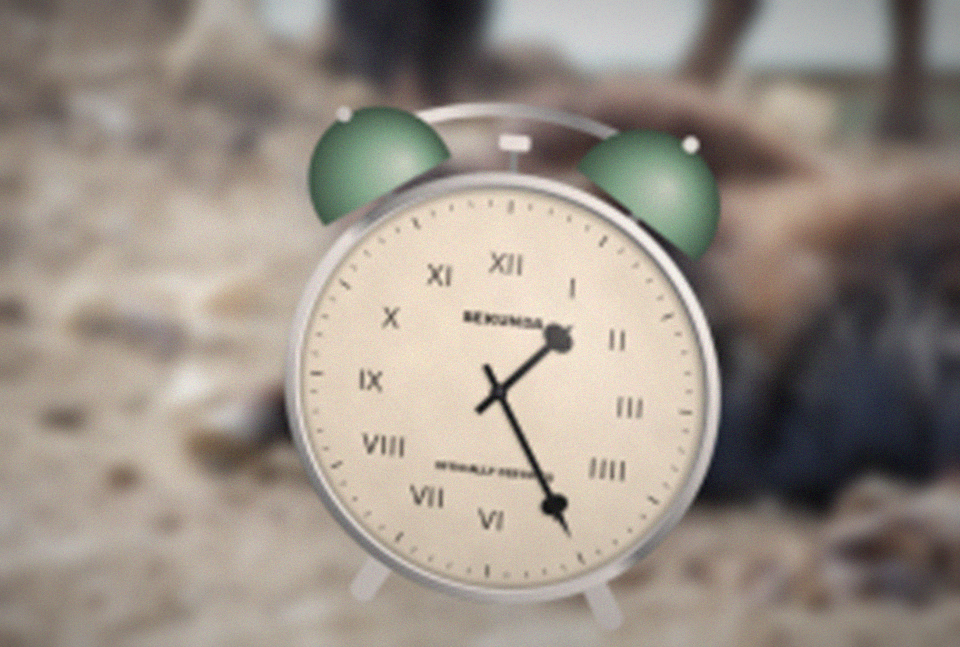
1:25
